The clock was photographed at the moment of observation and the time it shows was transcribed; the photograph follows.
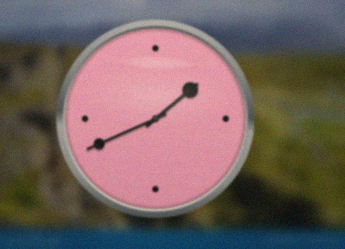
1:41
